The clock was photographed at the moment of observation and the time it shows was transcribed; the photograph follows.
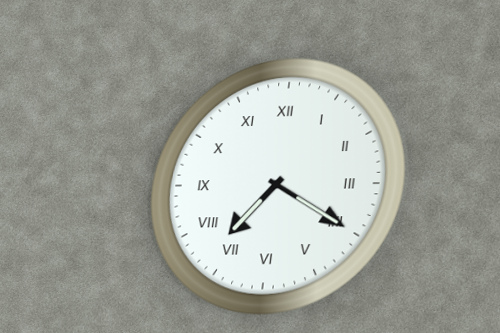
7:20
